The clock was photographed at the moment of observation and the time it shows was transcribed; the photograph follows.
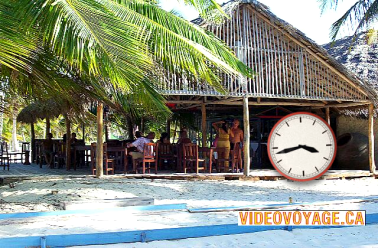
3:43
